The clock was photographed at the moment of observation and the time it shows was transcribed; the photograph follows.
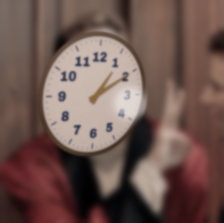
1:10
